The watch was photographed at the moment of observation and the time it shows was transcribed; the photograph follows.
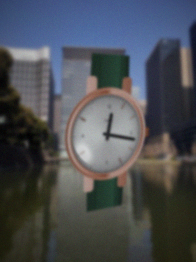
12:17
